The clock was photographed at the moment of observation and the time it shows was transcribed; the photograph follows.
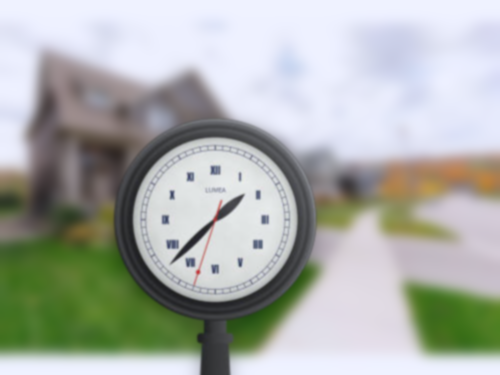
1:37:33
